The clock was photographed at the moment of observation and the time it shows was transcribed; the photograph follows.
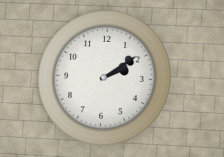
2:09
